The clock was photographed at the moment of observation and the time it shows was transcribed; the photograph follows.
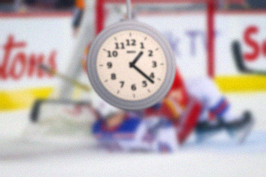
1:22
